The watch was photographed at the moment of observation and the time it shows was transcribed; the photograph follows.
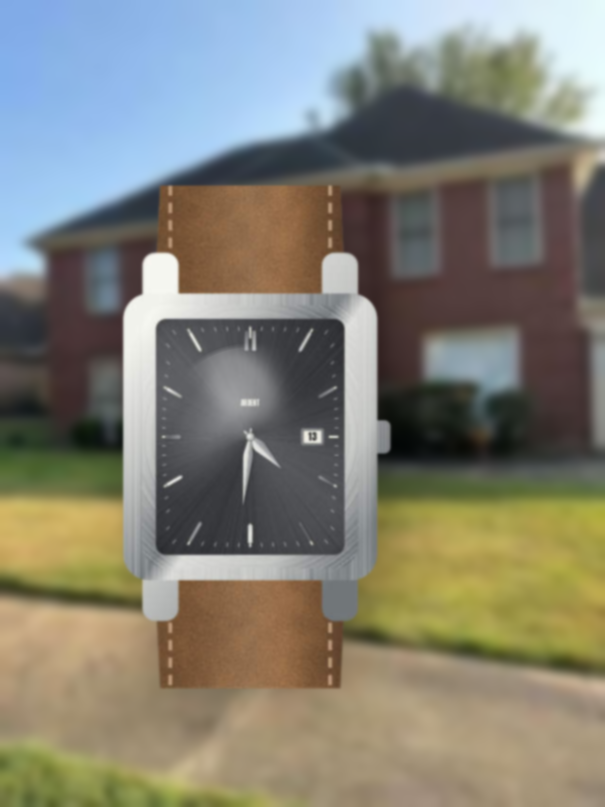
4:31
